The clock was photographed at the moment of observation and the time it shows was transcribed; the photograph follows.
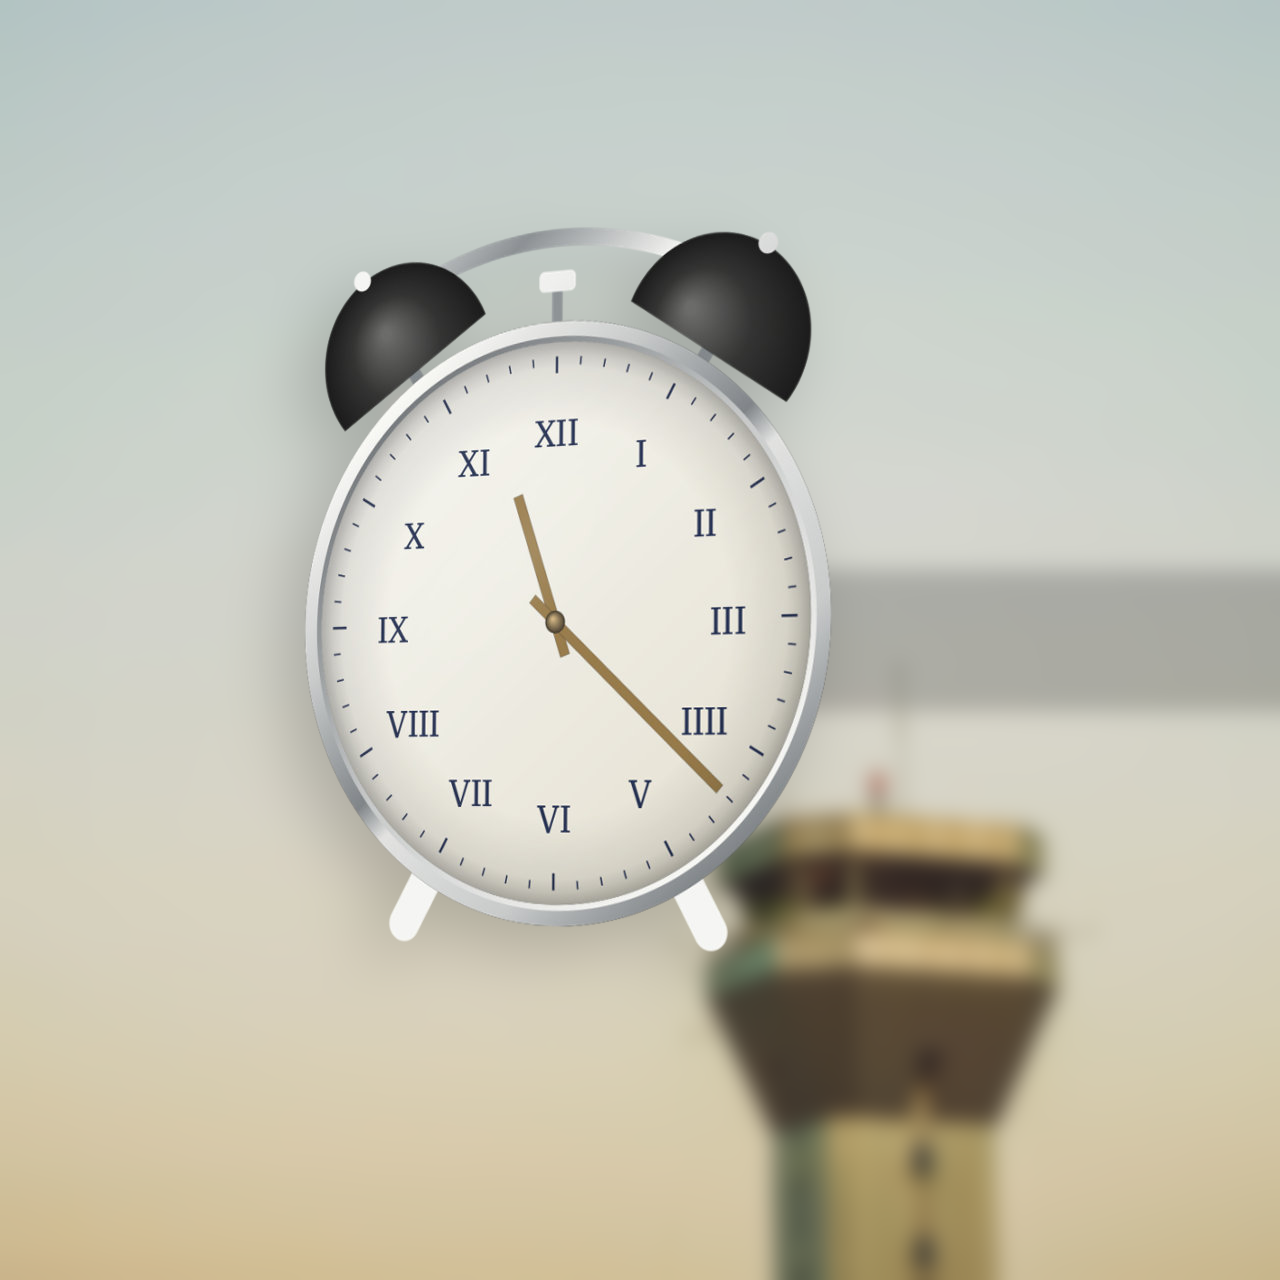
11:22
